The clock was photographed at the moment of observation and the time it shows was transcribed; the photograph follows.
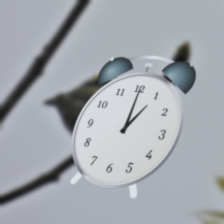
1:00
